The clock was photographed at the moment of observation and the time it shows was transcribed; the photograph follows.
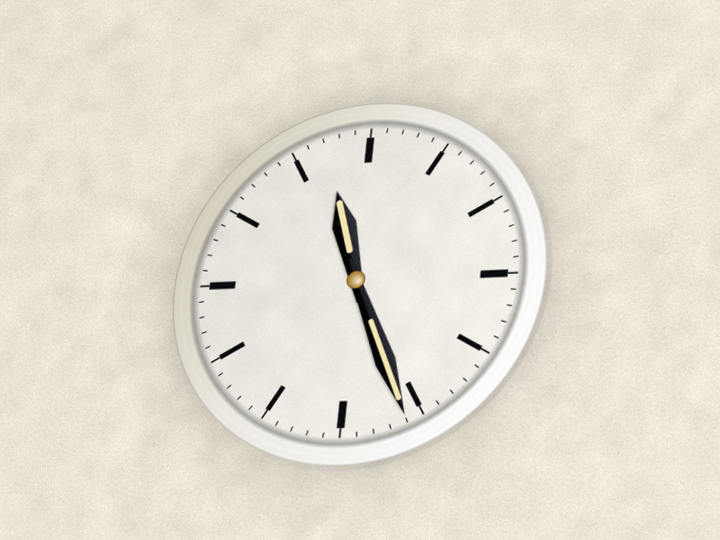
11:26
